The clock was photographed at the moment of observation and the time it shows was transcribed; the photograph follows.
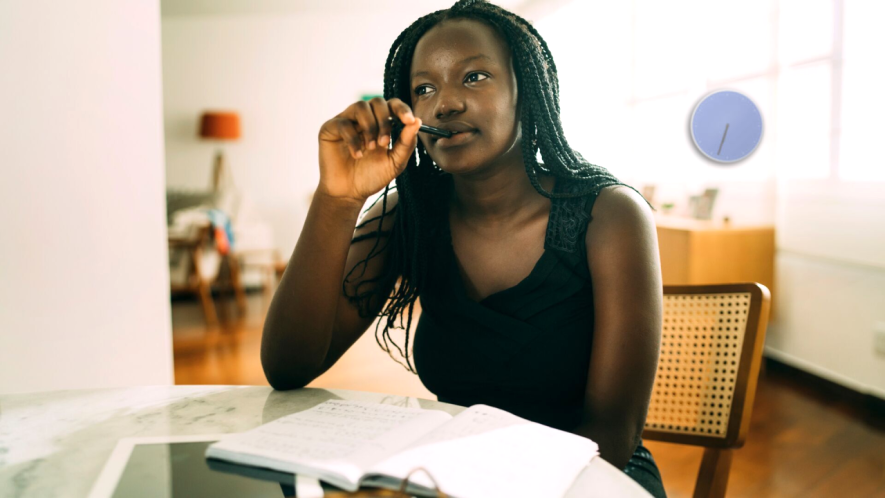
6:33
